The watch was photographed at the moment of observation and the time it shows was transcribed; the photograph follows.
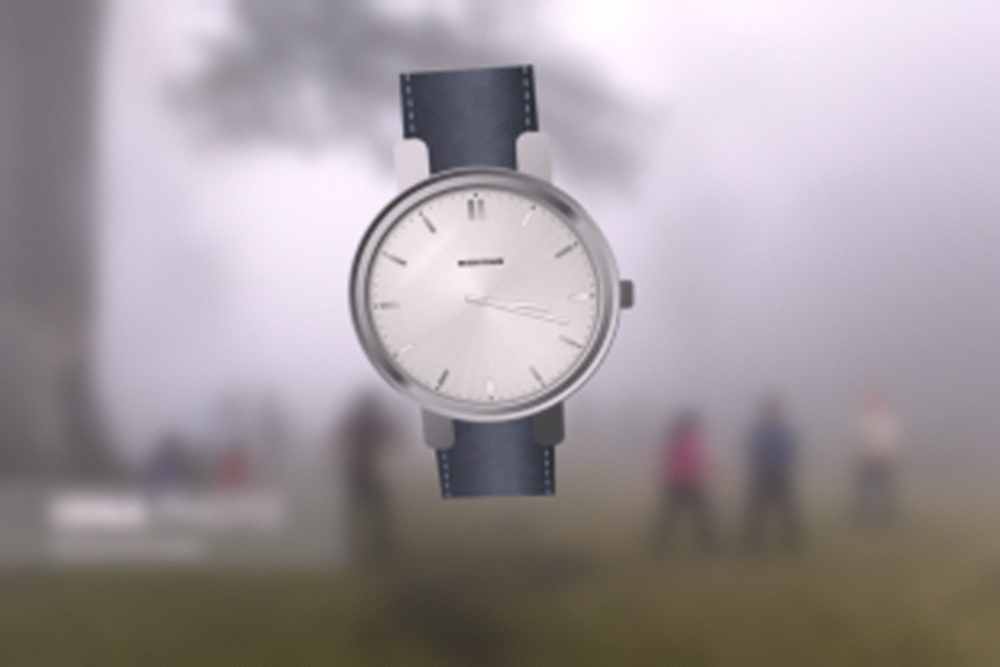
3:18
